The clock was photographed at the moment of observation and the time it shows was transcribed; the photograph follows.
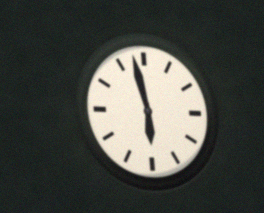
5:58
